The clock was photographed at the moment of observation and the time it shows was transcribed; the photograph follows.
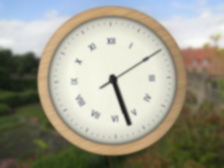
5:27:10
